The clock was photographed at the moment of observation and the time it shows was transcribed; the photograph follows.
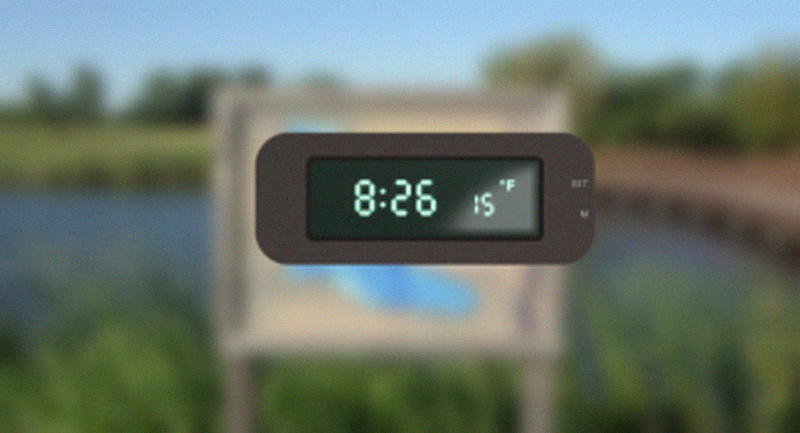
8:26
